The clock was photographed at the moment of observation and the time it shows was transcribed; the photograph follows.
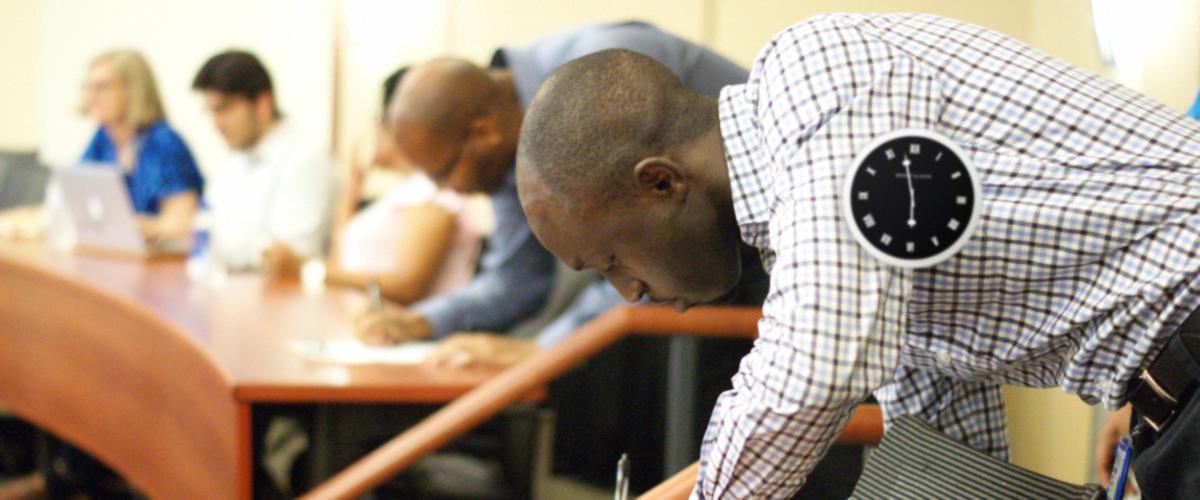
5:58
